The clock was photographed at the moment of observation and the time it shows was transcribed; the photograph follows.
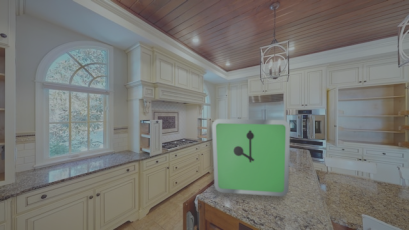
10:00
